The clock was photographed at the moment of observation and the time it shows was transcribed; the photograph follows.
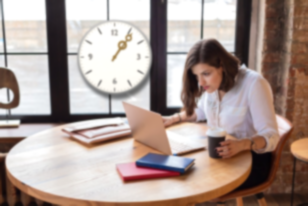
1:06
